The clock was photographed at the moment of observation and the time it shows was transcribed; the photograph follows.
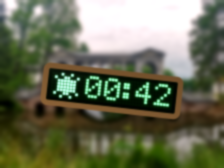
0:42
